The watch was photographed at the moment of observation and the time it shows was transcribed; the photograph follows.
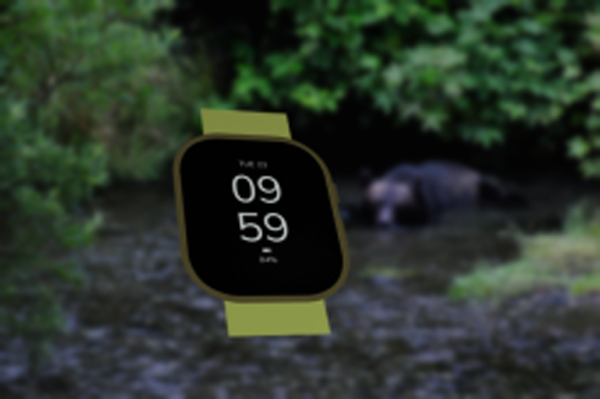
9:59
